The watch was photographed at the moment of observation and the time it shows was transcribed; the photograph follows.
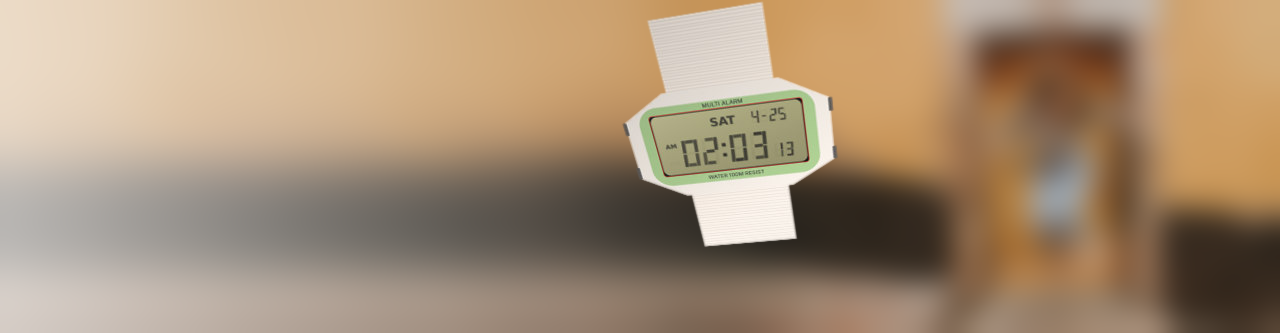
2:03:13
